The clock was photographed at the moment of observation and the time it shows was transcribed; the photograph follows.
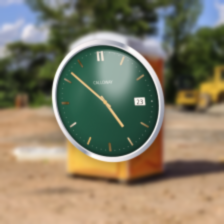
4:52
